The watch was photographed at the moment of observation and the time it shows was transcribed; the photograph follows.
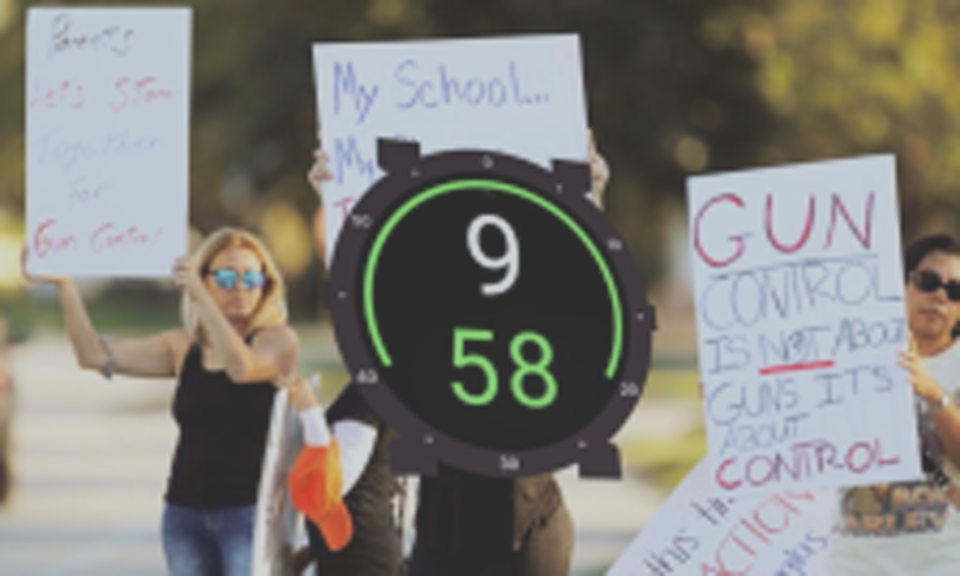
9:58
